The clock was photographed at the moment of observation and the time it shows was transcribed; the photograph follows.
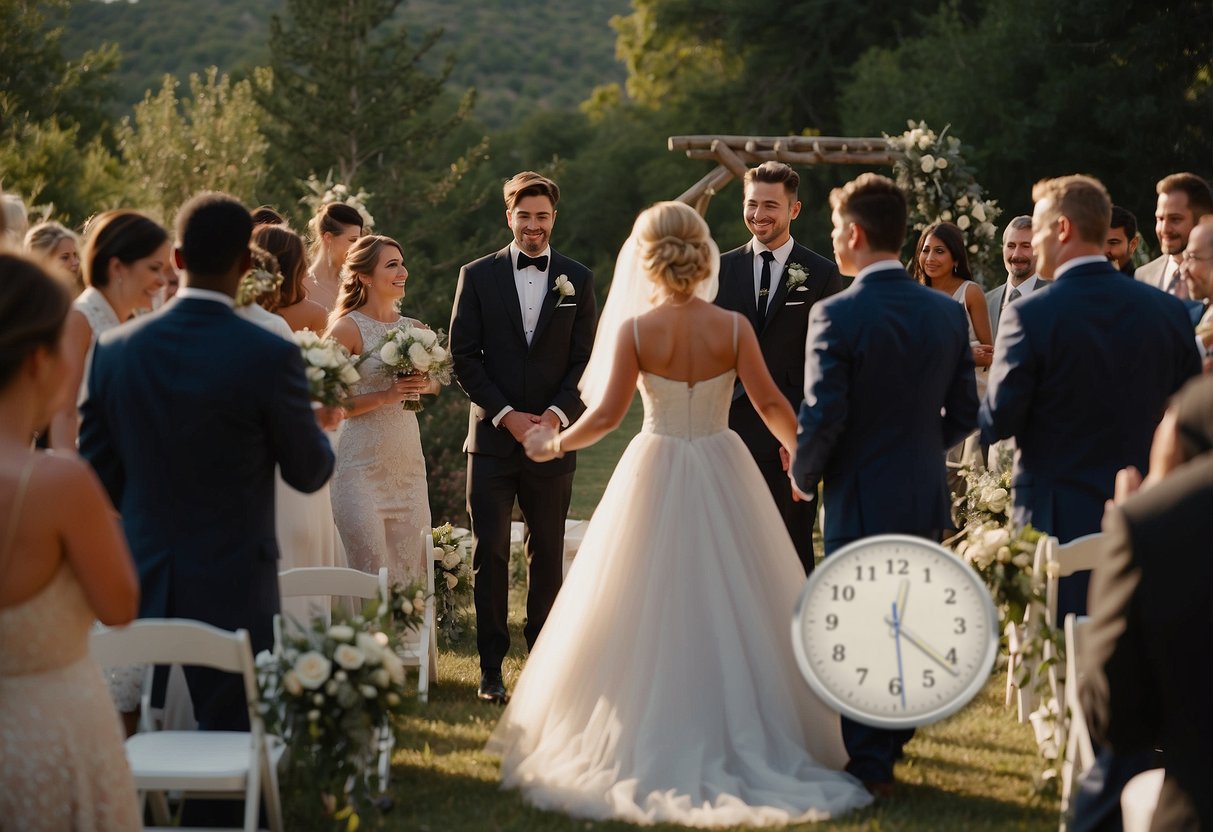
12:21:29
